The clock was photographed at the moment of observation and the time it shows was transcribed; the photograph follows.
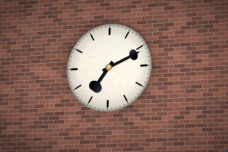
7:11
